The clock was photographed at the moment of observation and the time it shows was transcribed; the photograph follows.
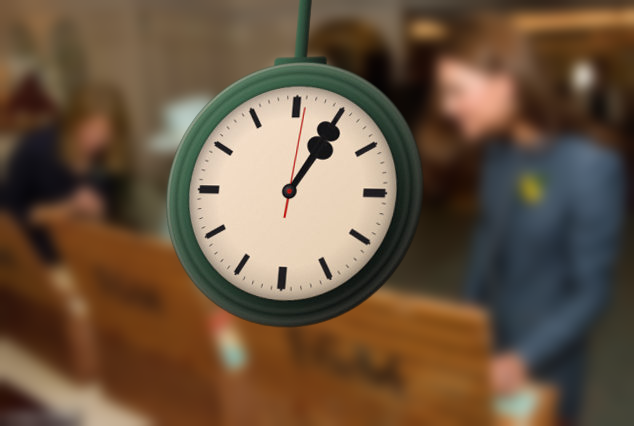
1:05:01
